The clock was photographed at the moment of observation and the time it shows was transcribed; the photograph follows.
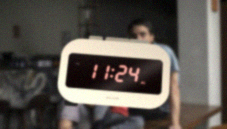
11:24
